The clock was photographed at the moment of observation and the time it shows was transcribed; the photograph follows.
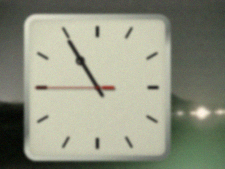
10:54:45
